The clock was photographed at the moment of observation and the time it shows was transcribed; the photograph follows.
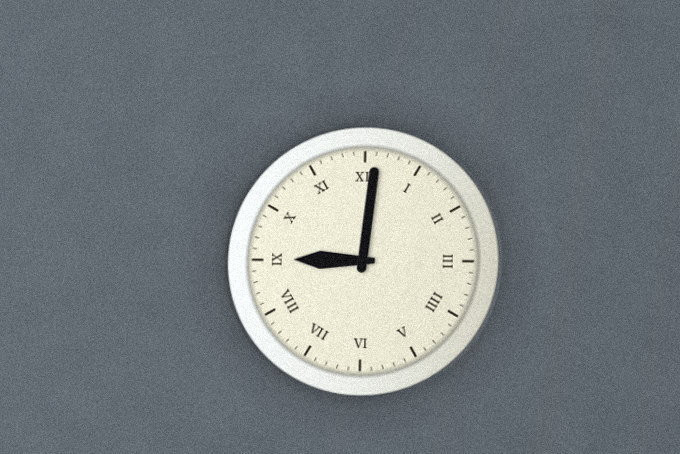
9:01
